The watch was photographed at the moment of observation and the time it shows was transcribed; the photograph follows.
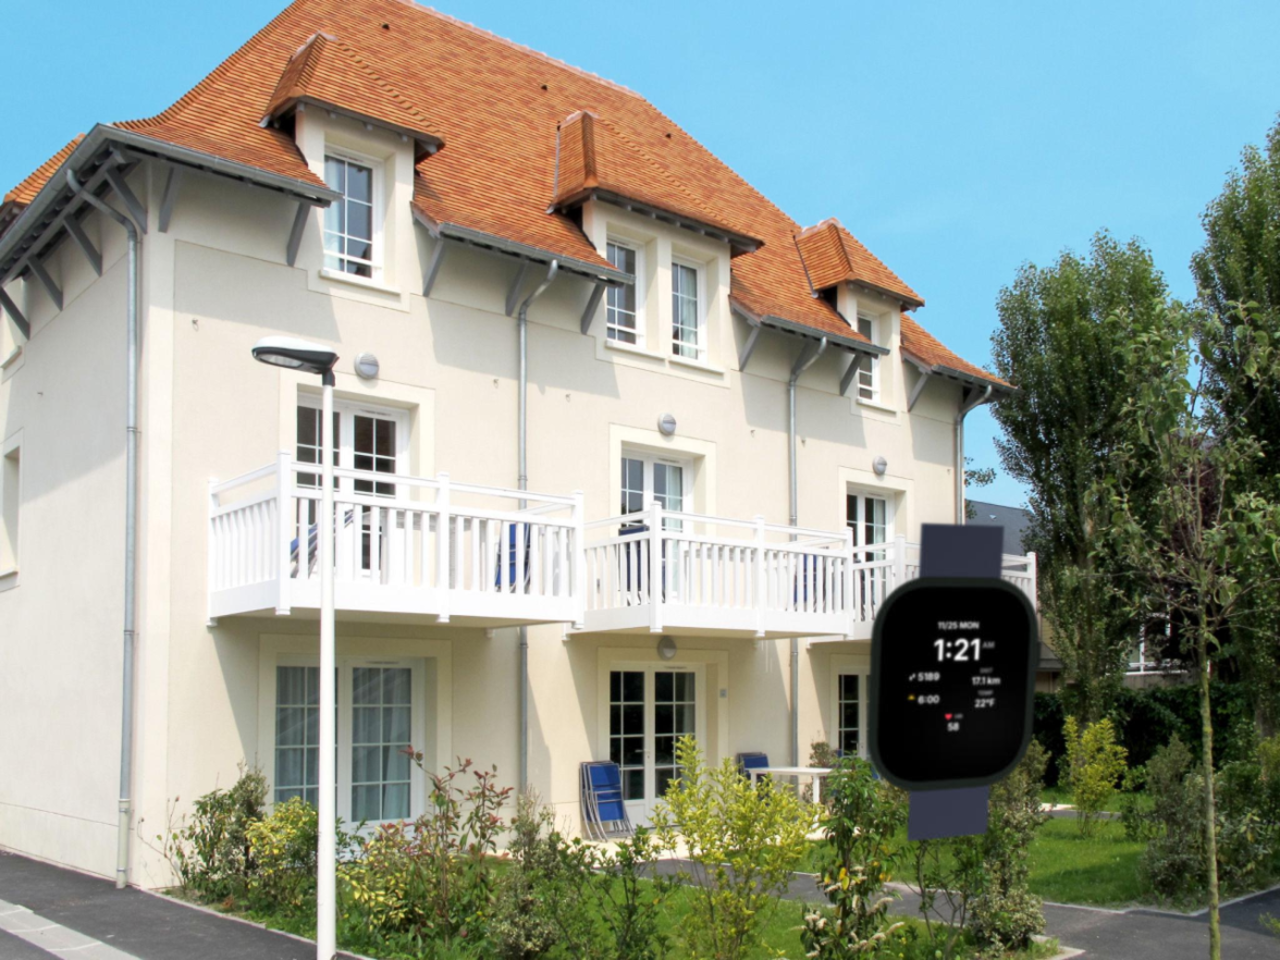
1:21
